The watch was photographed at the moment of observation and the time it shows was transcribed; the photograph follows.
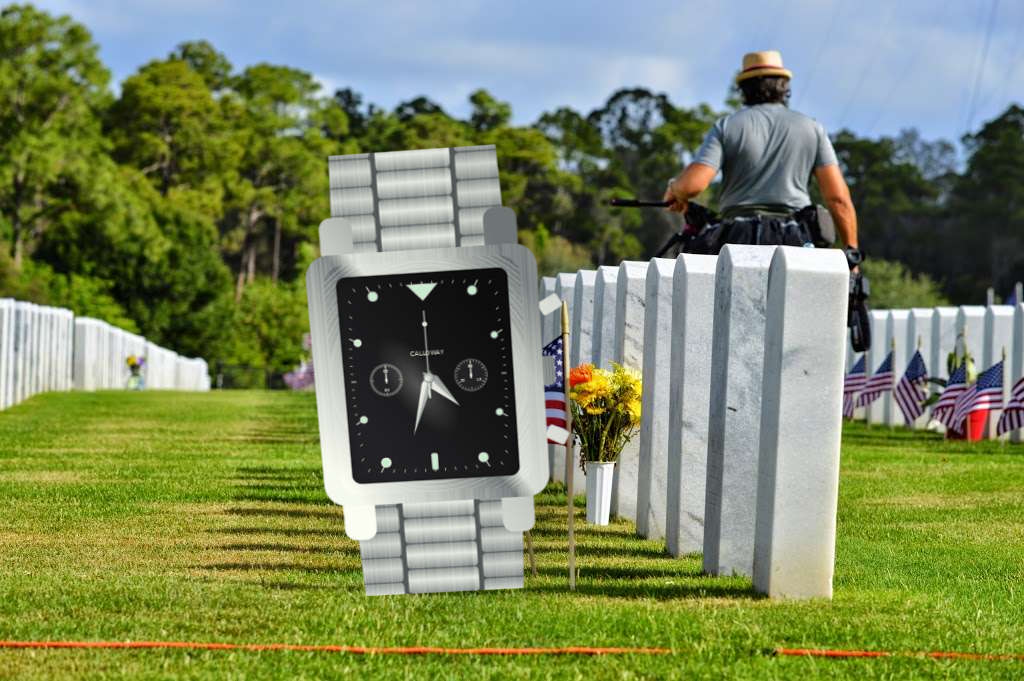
4:33
